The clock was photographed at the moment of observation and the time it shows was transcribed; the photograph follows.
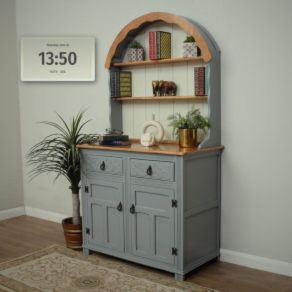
13:50
